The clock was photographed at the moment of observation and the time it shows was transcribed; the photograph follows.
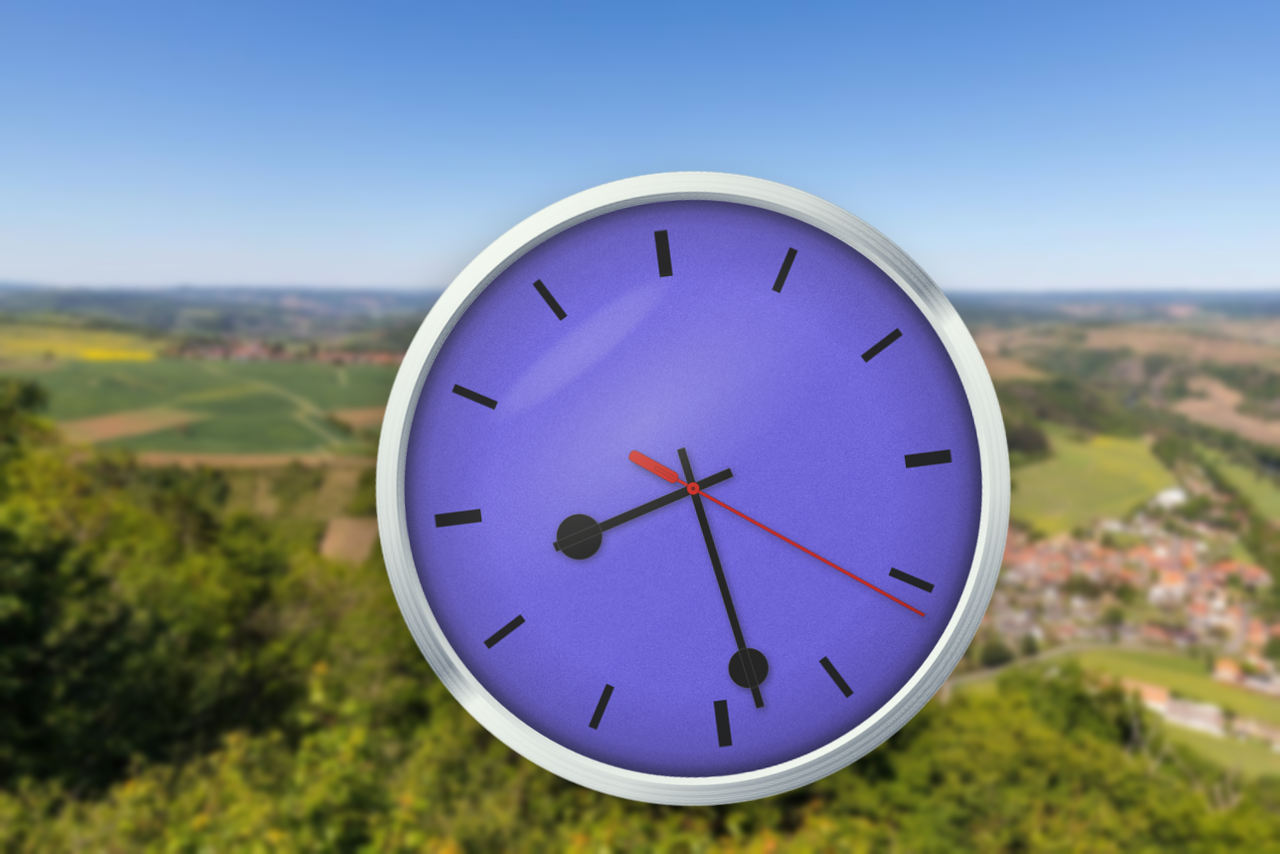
8:28:21
